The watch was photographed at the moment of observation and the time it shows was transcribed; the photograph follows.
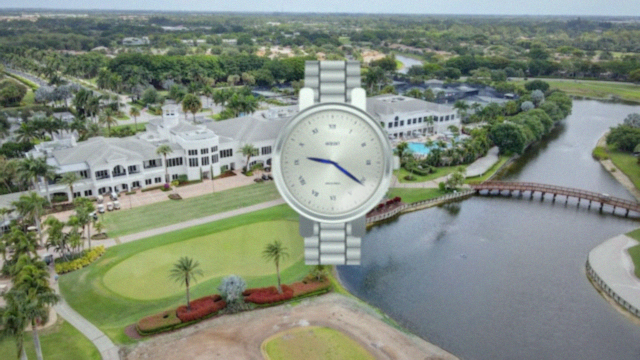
9:21
